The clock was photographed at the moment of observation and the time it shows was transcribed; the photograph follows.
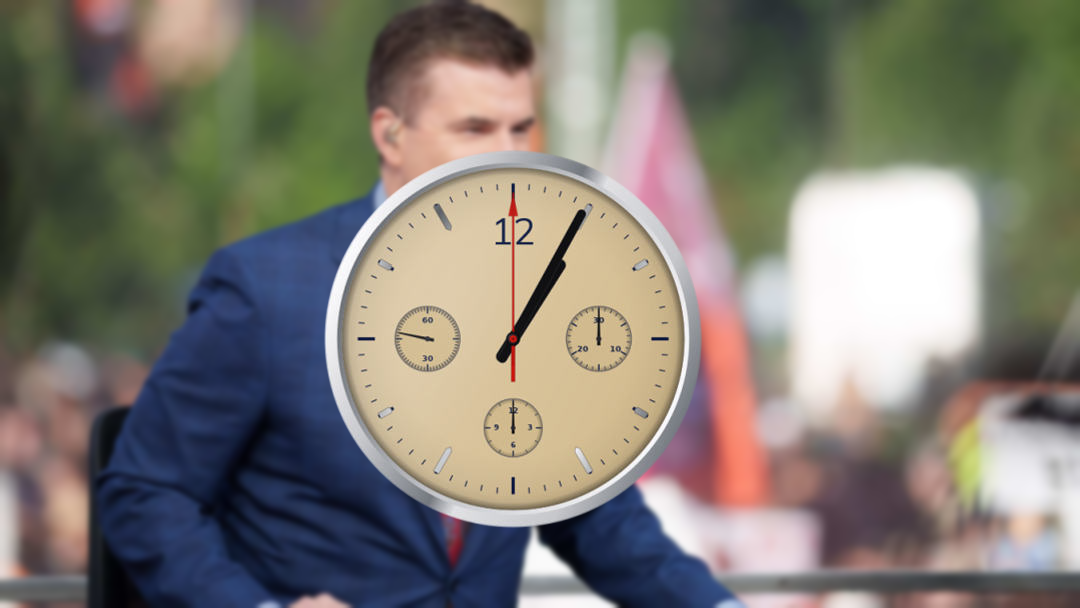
1:04:47
